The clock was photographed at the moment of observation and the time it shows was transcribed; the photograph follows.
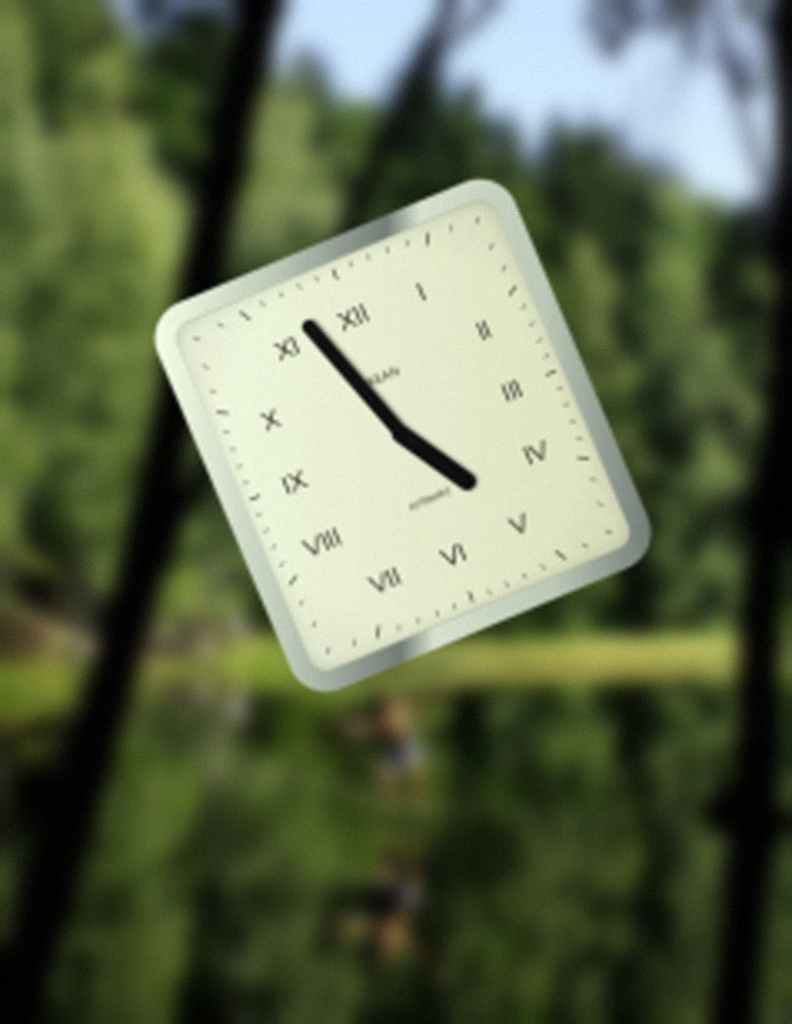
4:57
